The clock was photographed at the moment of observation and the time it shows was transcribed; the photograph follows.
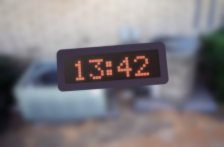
13:42
